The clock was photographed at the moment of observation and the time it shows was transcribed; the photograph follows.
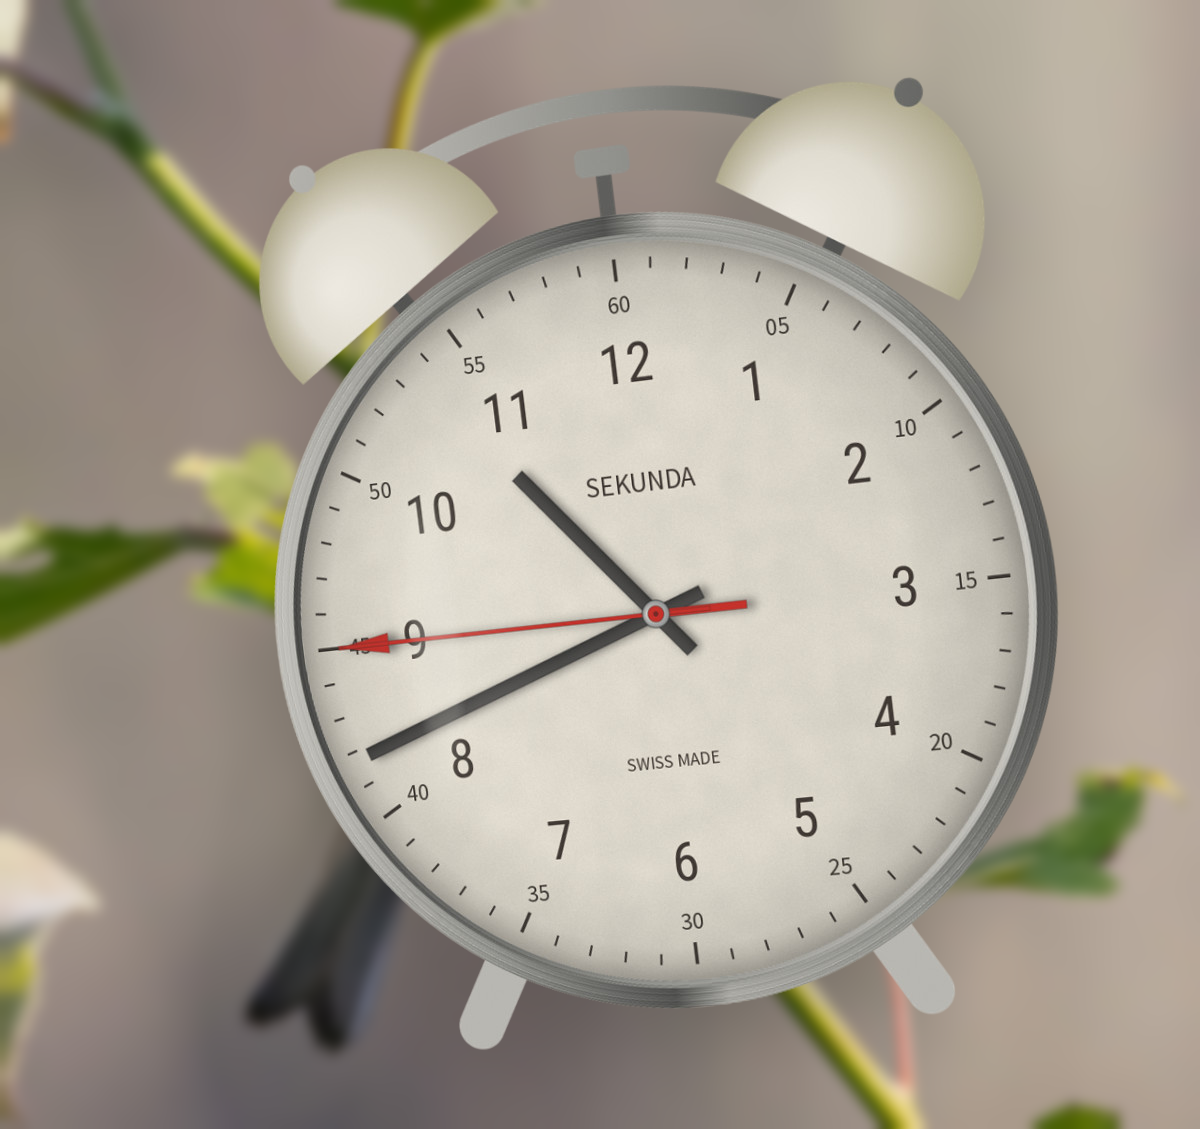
10:41:45
